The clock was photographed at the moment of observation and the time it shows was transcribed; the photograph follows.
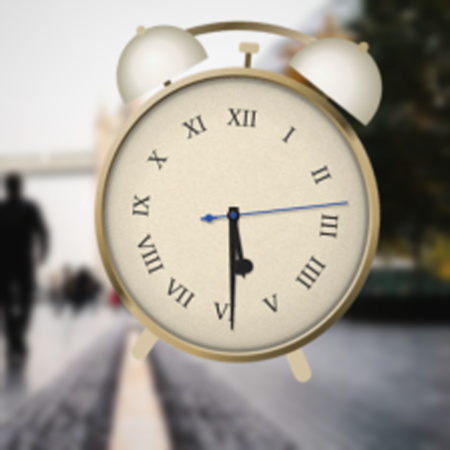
5:29:13
